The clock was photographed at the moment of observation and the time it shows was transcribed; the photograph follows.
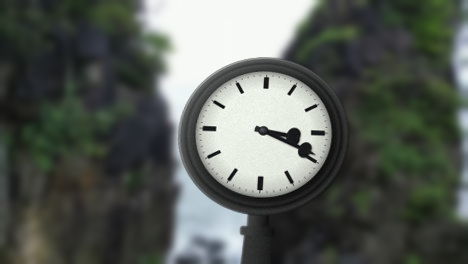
3:19
